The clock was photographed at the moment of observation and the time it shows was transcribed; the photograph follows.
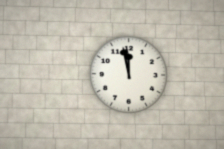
11:58
